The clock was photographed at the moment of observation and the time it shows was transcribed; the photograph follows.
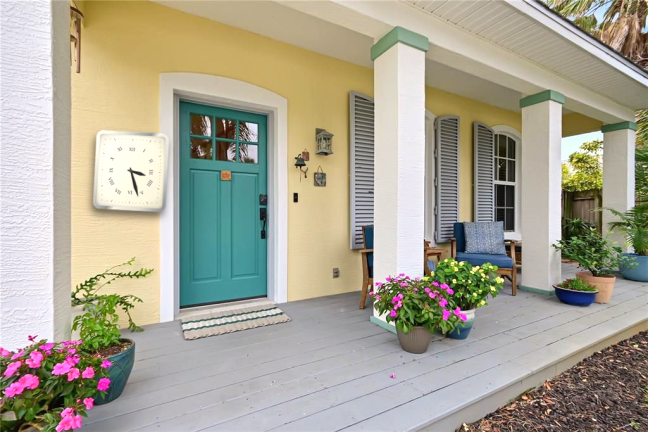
3:27
